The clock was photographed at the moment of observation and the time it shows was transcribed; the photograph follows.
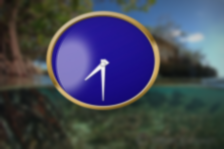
7:30
